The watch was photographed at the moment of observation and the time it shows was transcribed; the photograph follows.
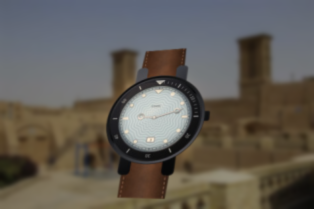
9:12
